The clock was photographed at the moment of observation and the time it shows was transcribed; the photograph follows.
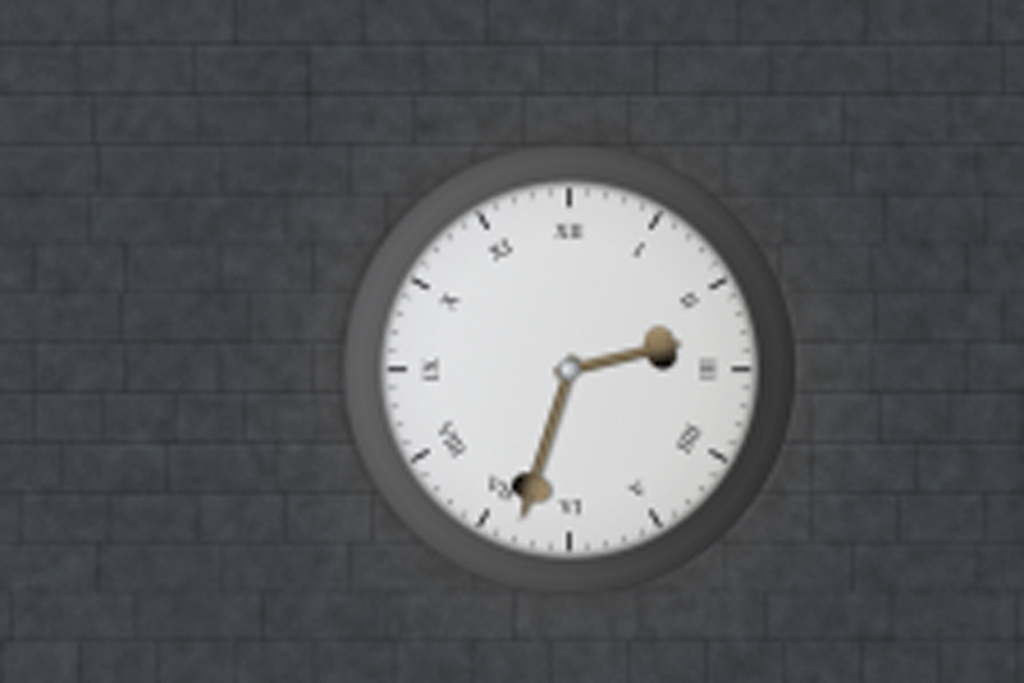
2:33
